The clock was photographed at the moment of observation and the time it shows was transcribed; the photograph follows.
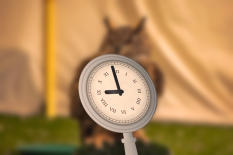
8:59
